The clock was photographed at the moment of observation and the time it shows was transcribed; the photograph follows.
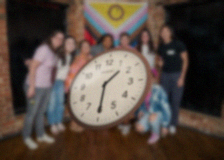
1:30
